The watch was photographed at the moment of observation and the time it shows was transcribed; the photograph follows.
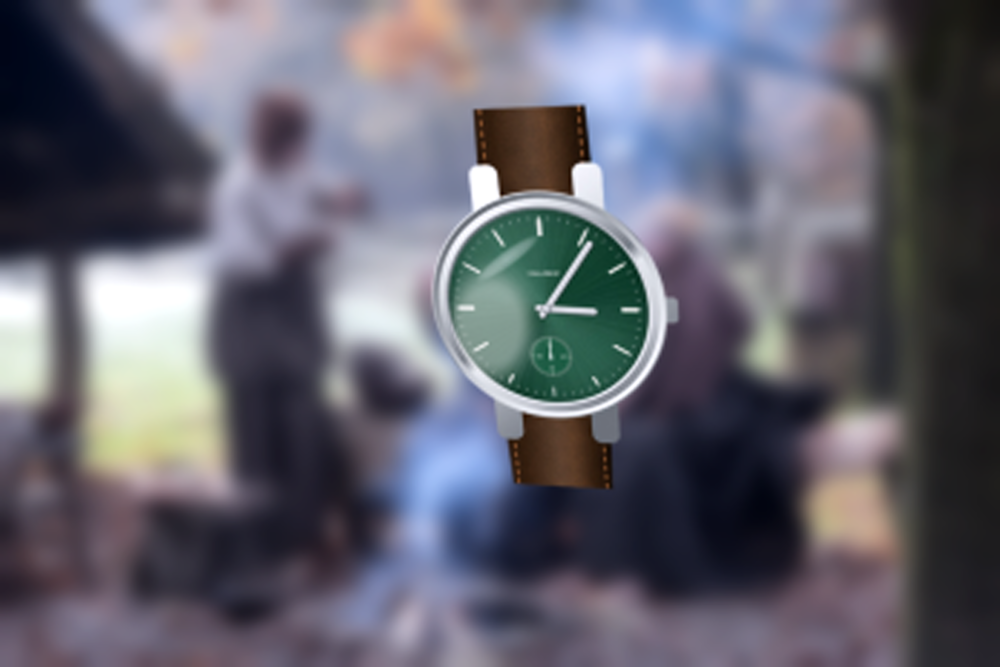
3:06
